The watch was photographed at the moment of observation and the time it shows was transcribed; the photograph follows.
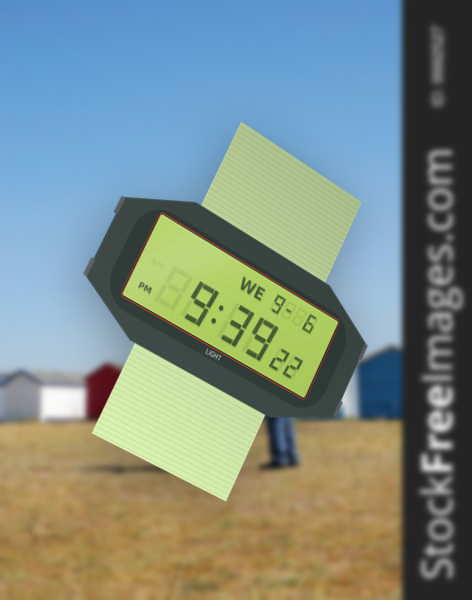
9:39:22
